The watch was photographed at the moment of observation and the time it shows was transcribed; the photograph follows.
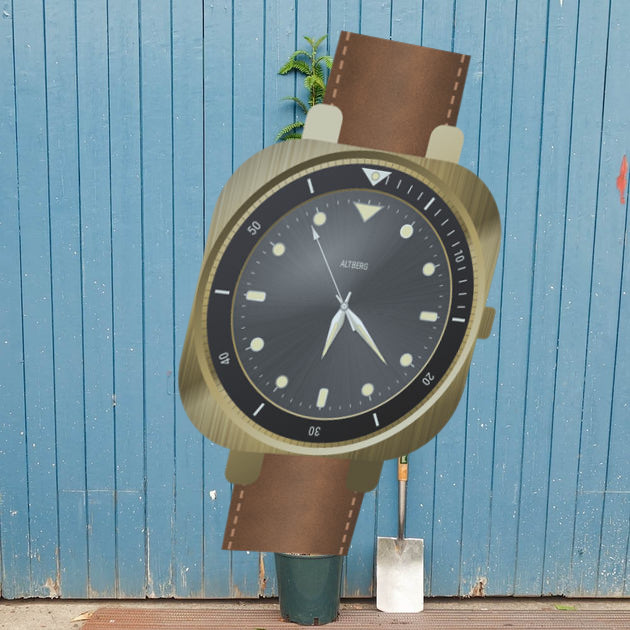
6:21:54
